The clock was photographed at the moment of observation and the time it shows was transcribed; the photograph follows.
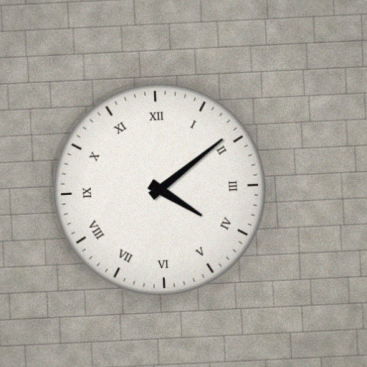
4:09
